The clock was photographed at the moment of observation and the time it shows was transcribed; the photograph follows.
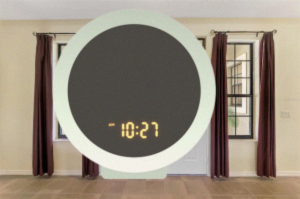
10:27
